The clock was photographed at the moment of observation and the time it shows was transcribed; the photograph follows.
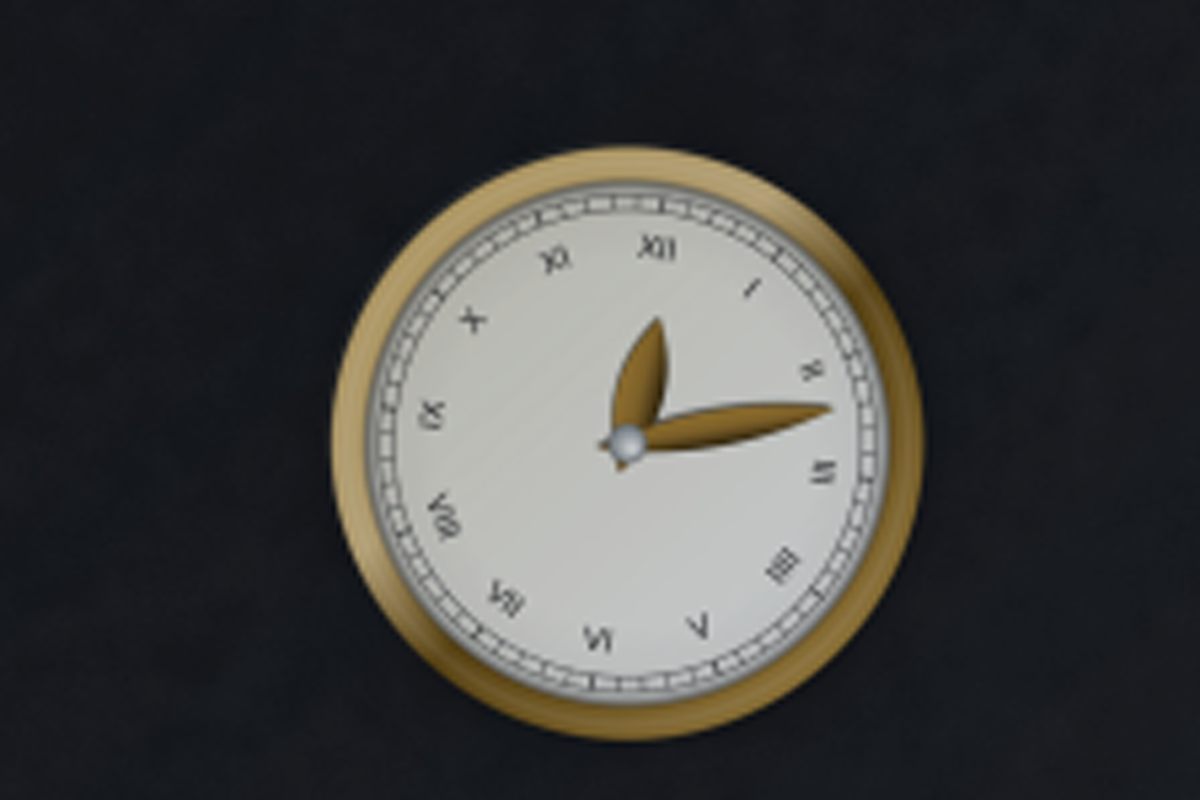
12:12
